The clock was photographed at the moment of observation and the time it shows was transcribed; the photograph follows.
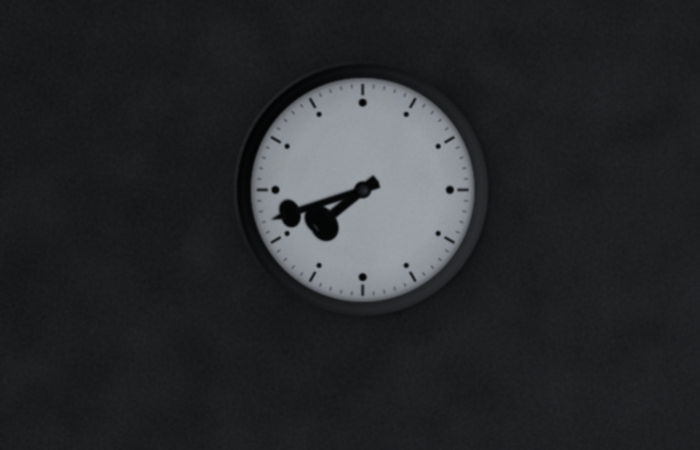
7:42
